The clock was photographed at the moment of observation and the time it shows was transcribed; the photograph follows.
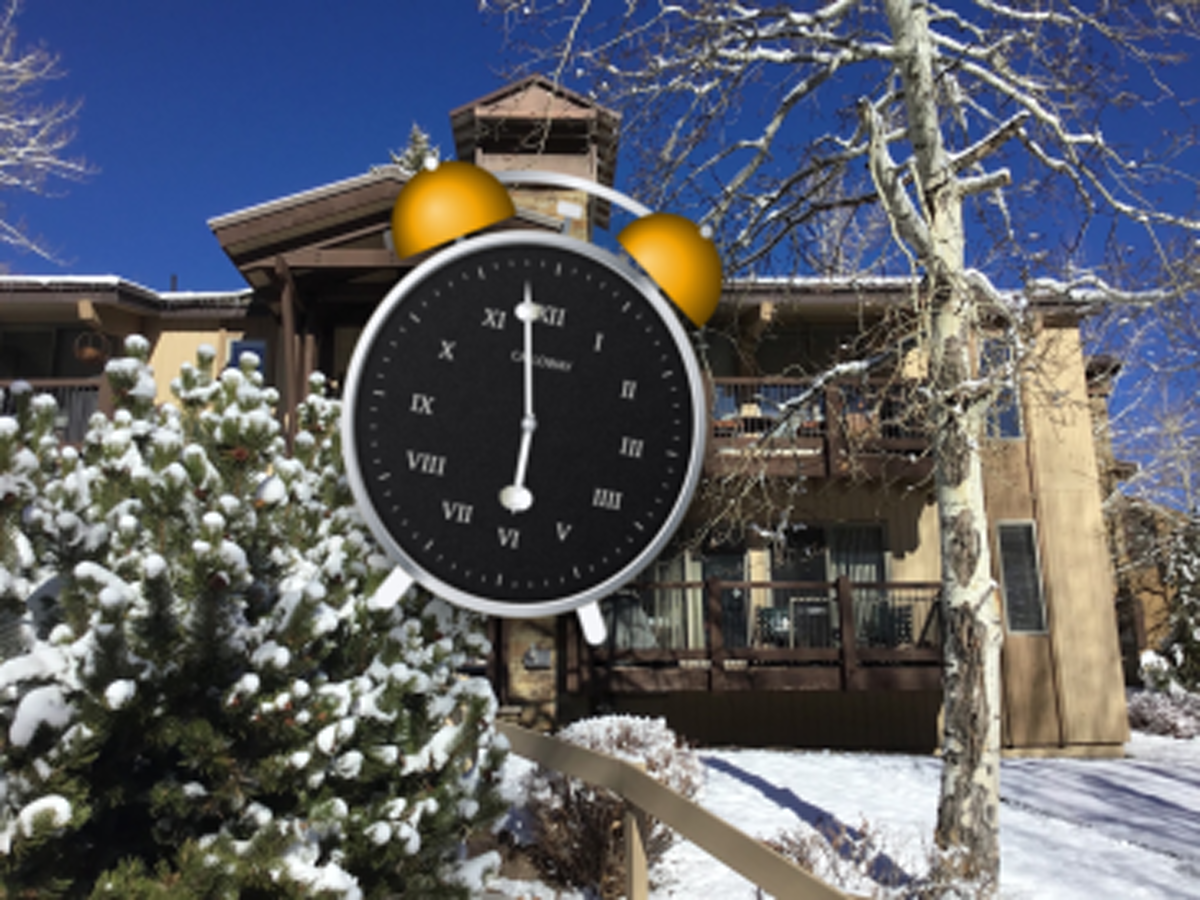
5:58
